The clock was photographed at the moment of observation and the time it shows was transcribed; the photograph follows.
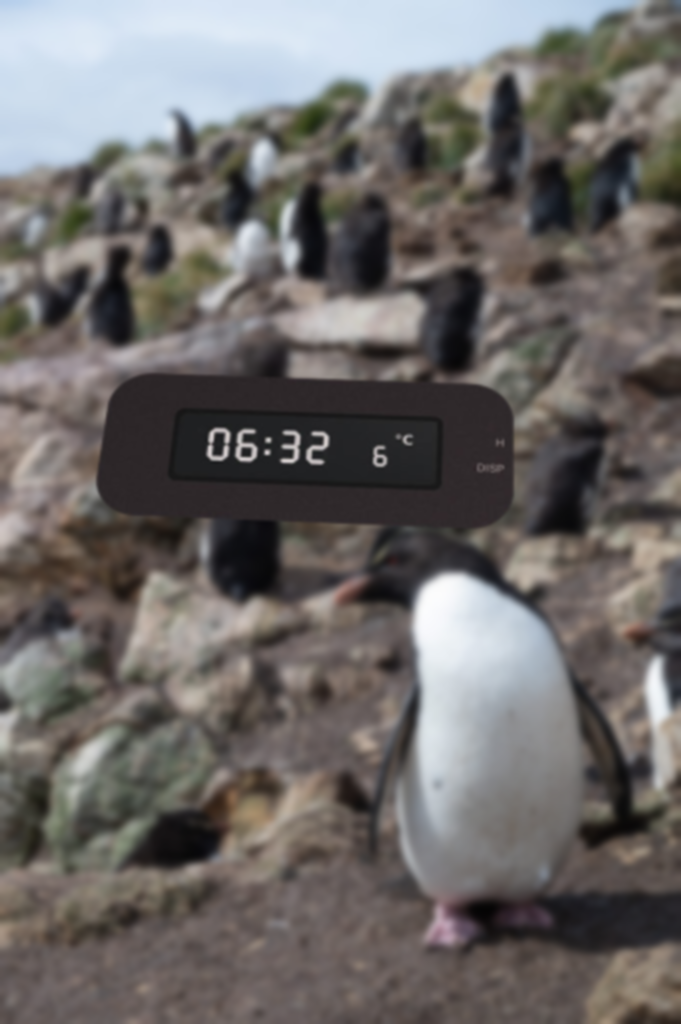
6:32
